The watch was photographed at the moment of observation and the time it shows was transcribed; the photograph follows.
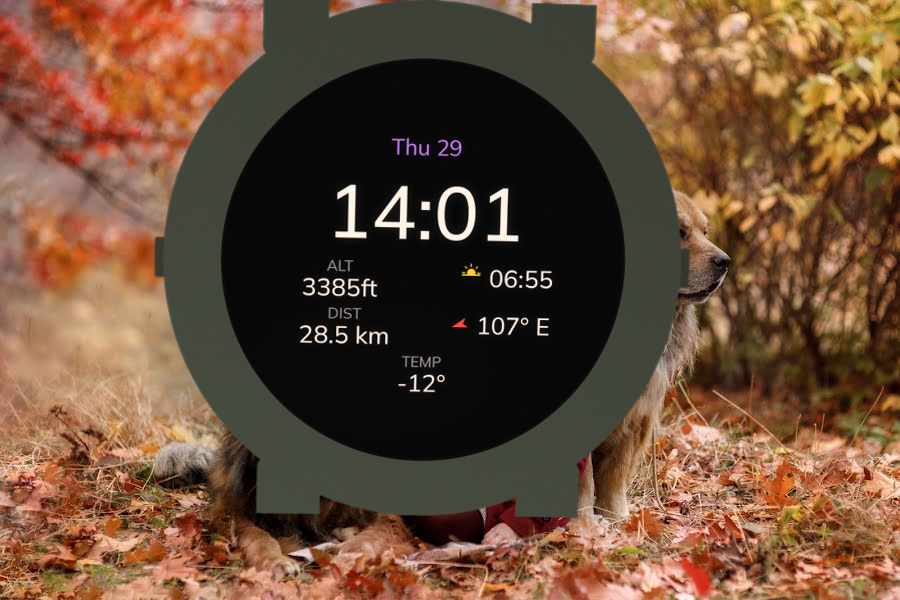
14:01
